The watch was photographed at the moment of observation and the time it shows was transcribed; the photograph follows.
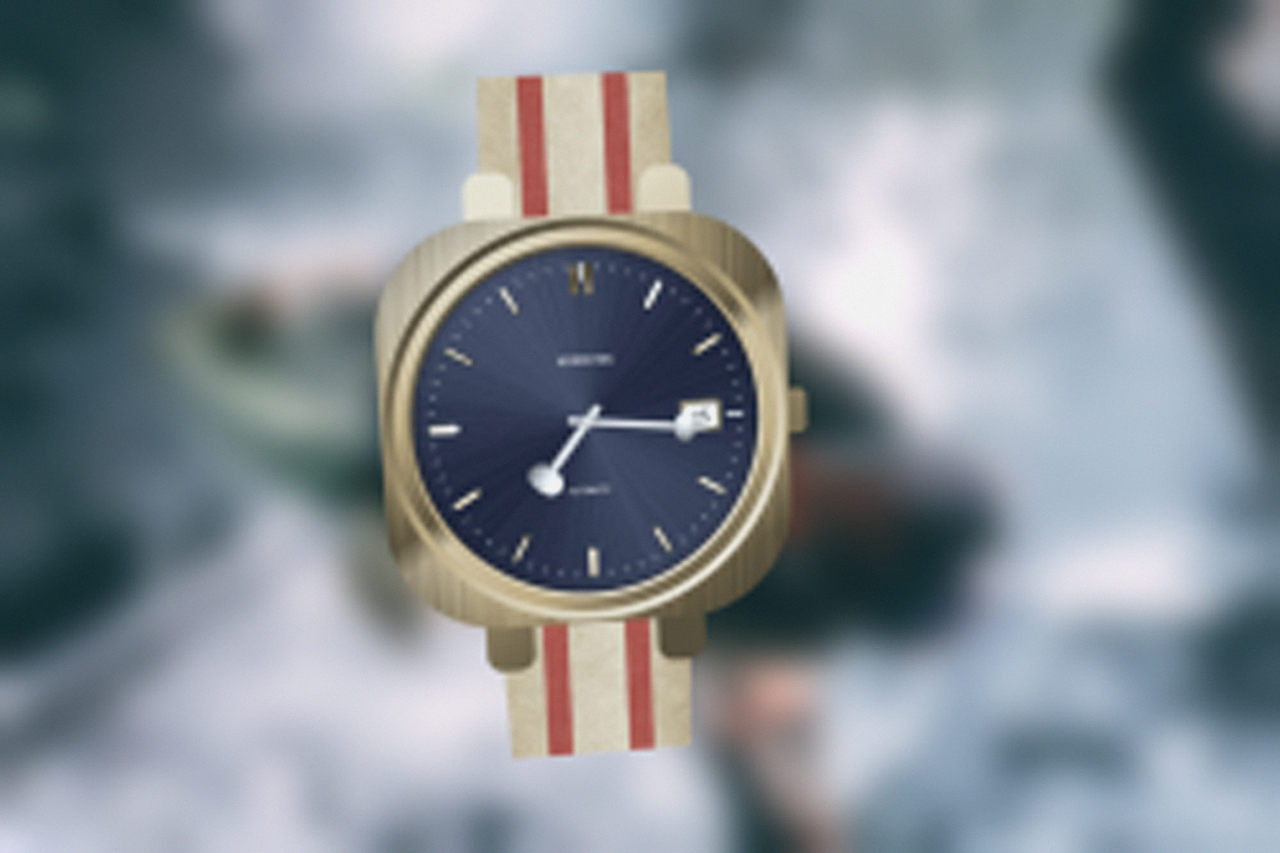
7:16
